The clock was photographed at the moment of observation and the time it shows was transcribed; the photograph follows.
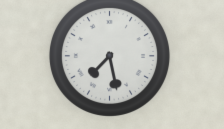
7:28
